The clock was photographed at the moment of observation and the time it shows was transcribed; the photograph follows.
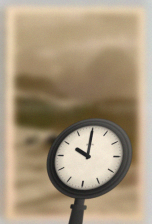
10:00
